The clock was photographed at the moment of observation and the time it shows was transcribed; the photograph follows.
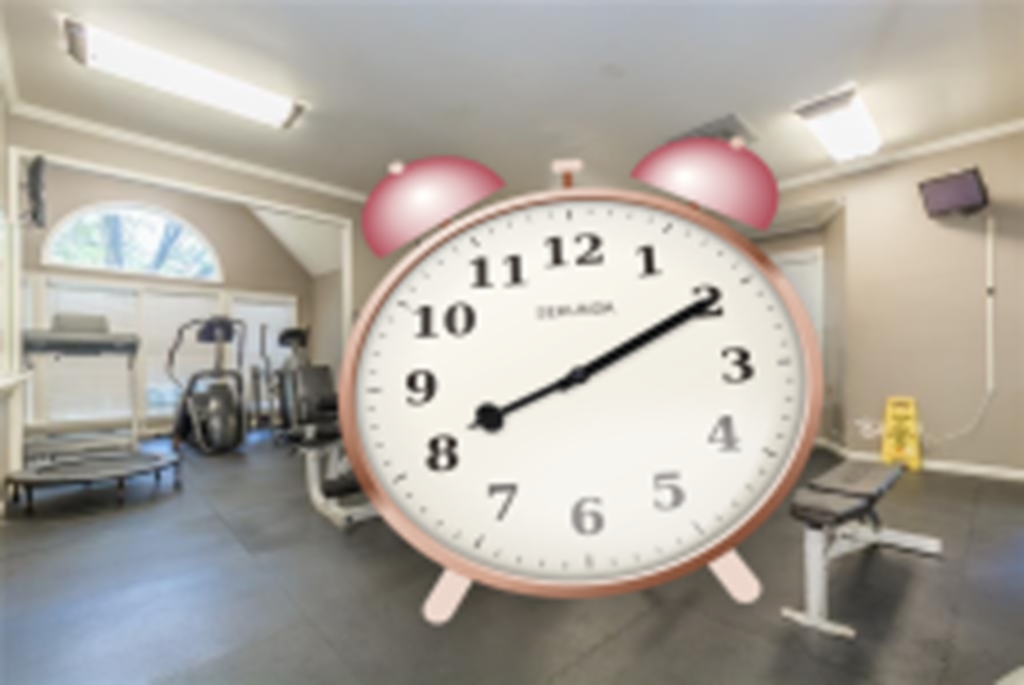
8:10
